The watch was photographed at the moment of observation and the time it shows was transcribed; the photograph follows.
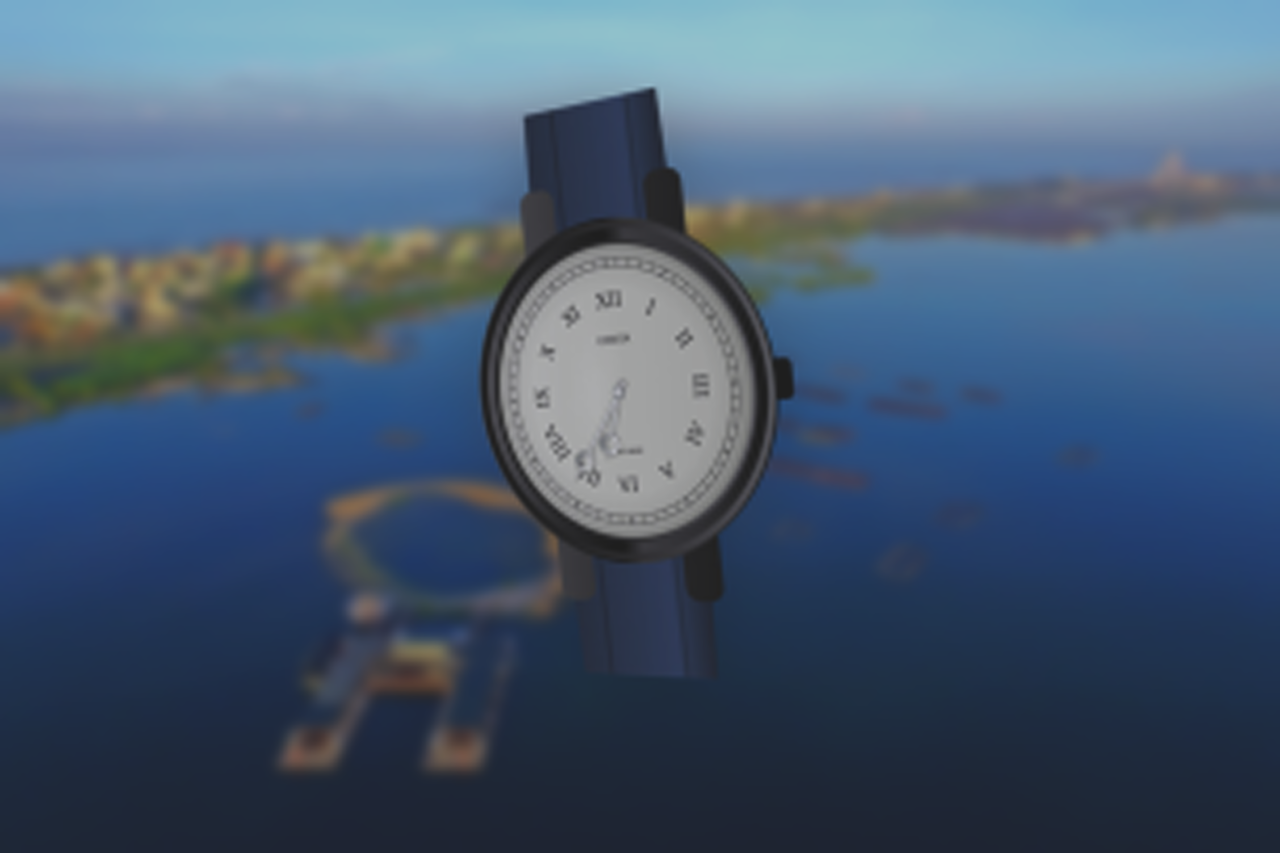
6:36
